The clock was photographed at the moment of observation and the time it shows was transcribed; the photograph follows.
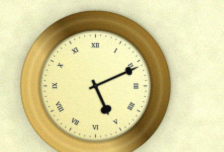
5:11
